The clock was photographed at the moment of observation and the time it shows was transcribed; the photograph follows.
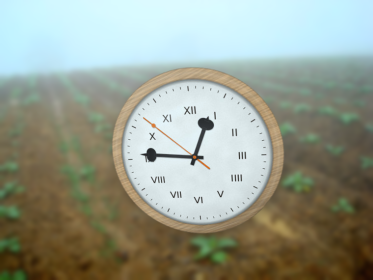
12:45:52
